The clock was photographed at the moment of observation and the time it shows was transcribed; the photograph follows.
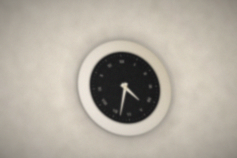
4:33
